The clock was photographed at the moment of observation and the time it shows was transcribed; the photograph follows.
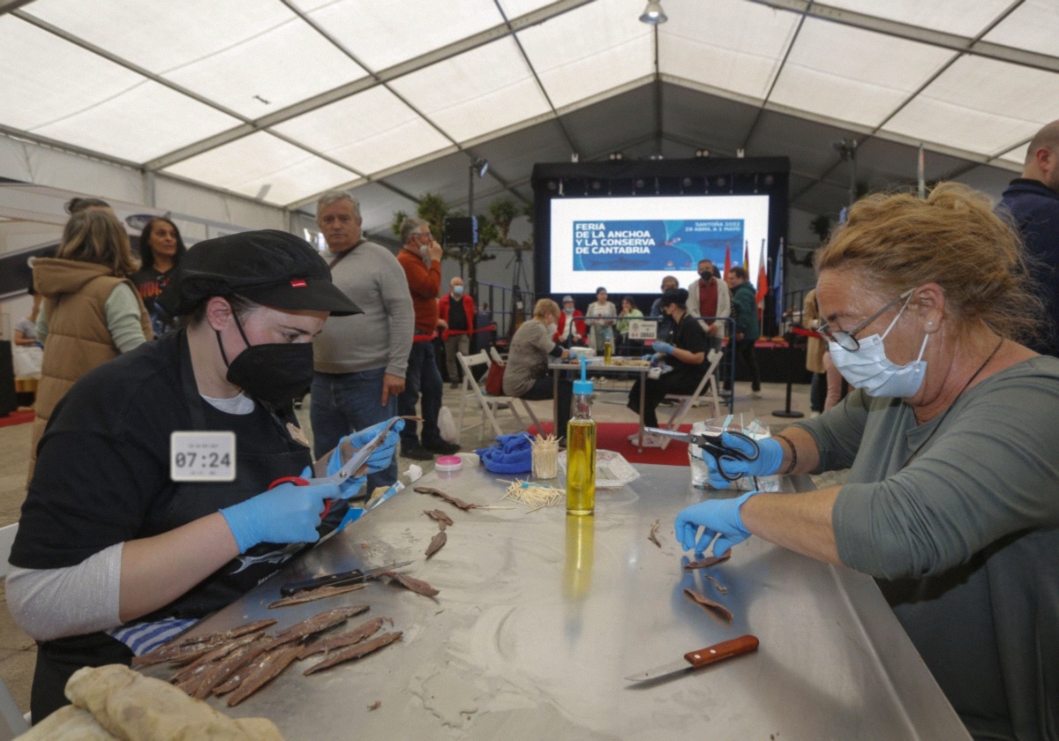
7:24
